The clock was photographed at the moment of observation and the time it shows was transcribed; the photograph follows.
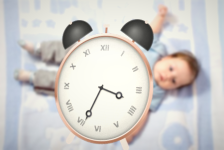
3:34
